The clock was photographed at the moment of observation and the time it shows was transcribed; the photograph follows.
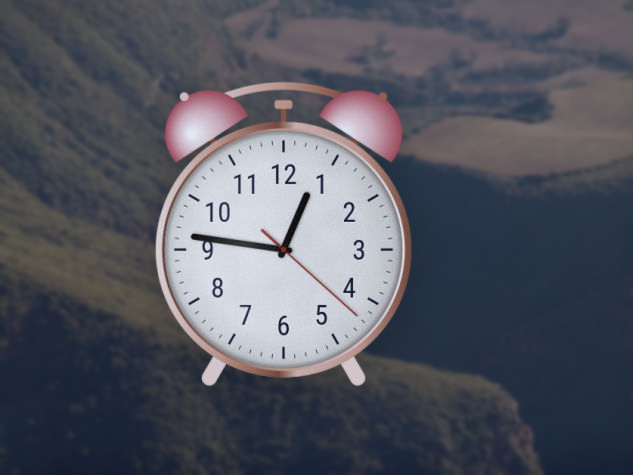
12:46:22
